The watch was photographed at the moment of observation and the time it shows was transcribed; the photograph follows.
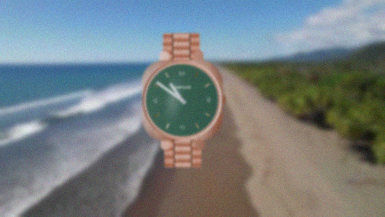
10:51
